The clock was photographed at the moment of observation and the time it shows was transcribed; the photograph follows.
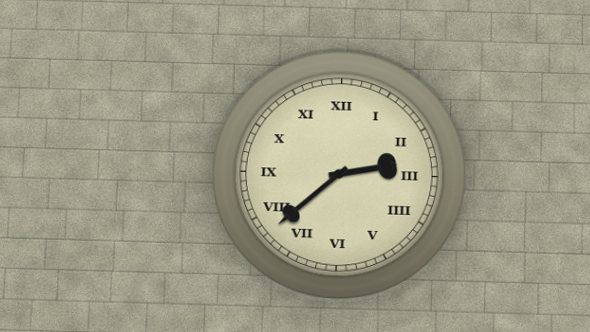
2:38
